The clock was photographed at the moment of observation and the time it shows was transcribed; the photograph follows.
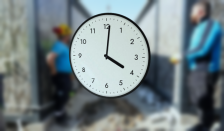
4:01
